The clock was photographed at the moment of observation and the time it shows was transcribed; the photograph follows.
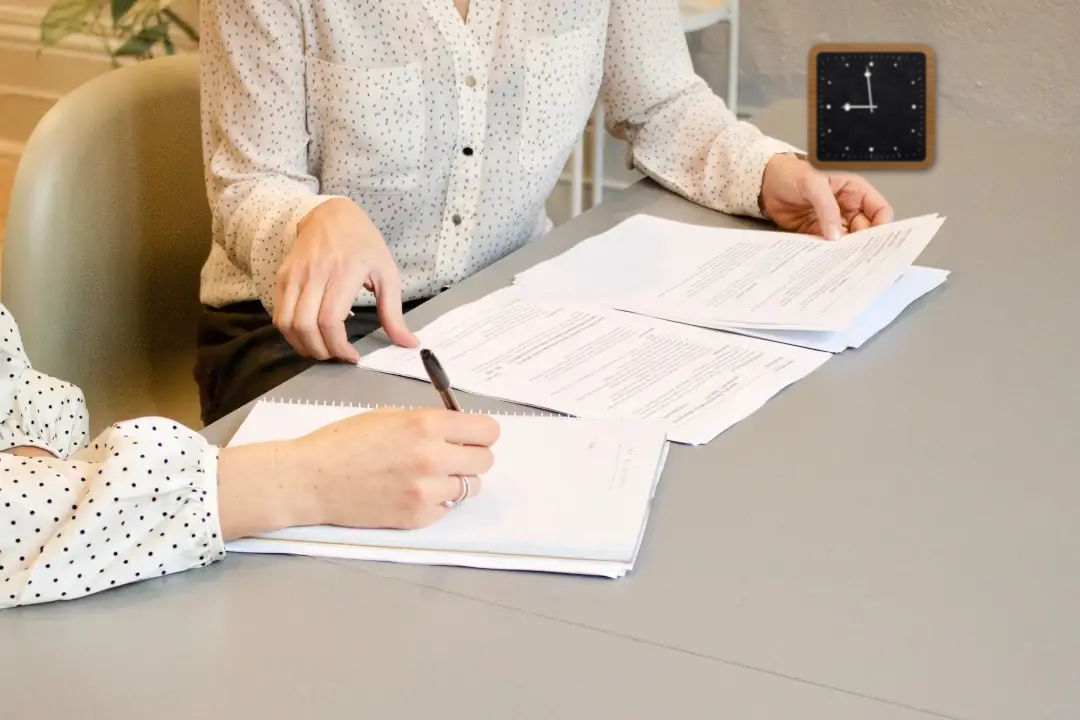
8:59
